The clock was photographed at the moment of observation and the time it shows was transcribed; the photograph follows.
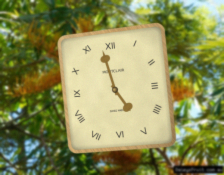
4:58
